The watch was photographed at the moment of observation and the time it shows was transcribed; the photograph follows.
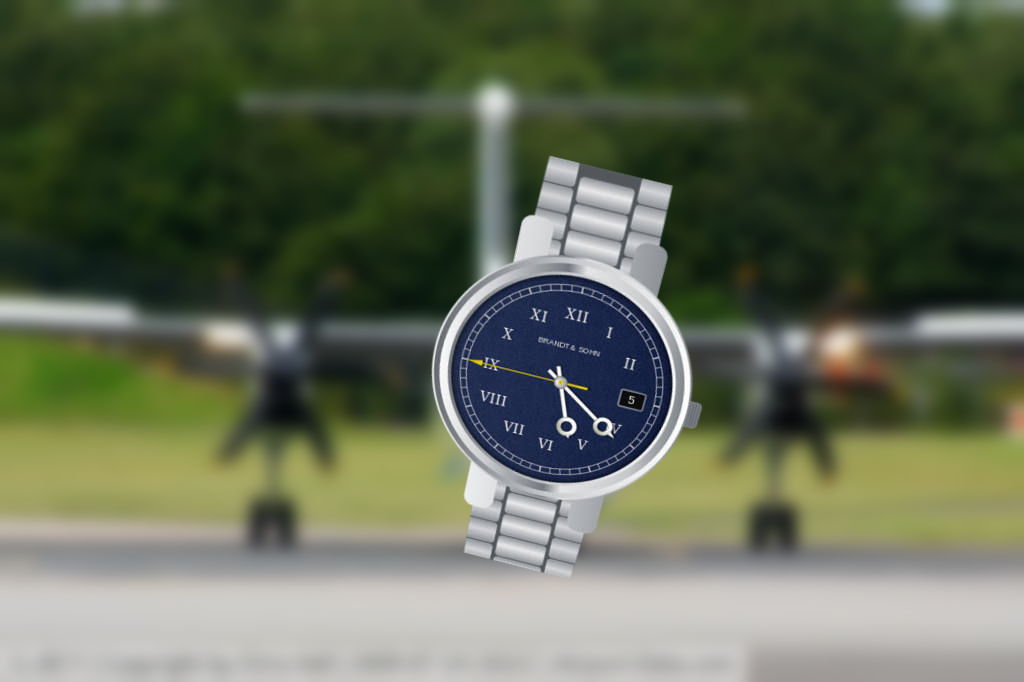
5:20:45
